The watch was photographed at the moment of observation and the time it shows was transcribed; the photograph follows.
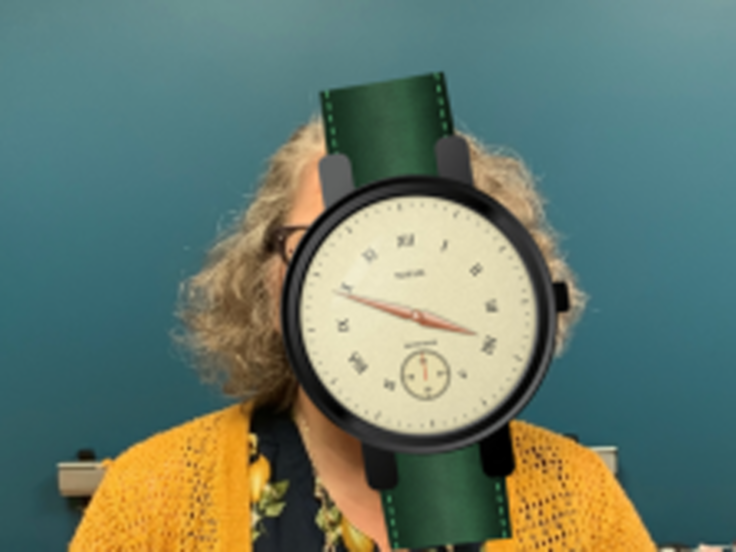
3:49
